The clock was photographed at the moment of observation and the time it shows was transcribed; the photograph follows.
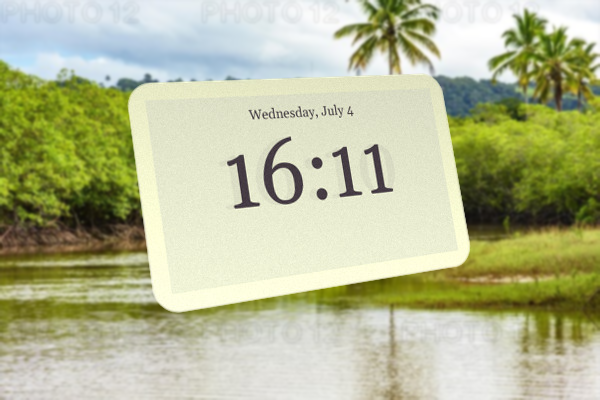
16:11
